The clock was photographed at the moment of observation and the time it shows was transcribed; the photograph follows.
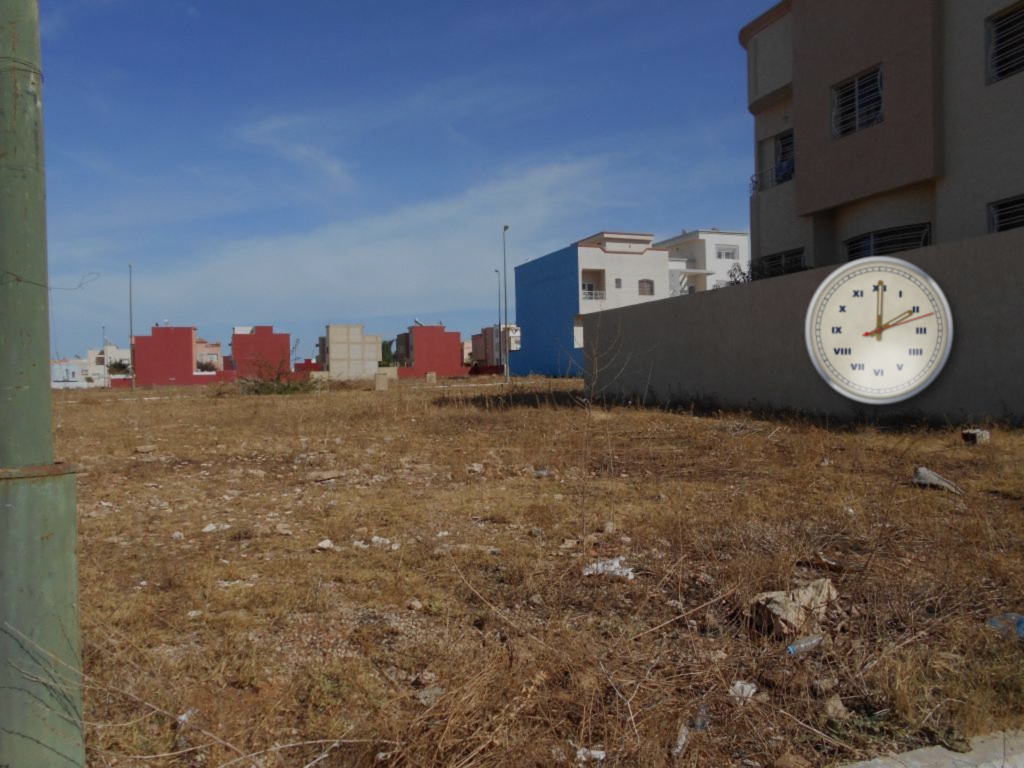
2:00:12
